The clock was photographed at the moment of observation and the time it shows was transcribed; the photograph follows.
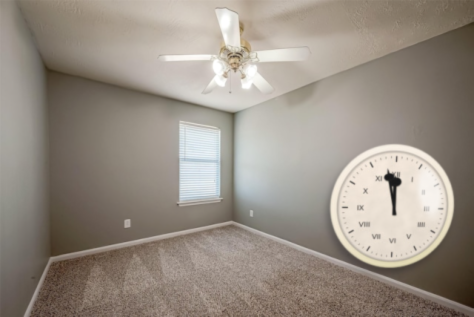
11:58
